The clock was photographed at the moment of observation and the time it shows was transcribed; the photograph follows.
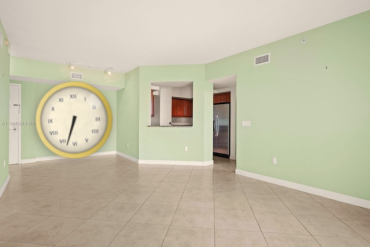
6:33
